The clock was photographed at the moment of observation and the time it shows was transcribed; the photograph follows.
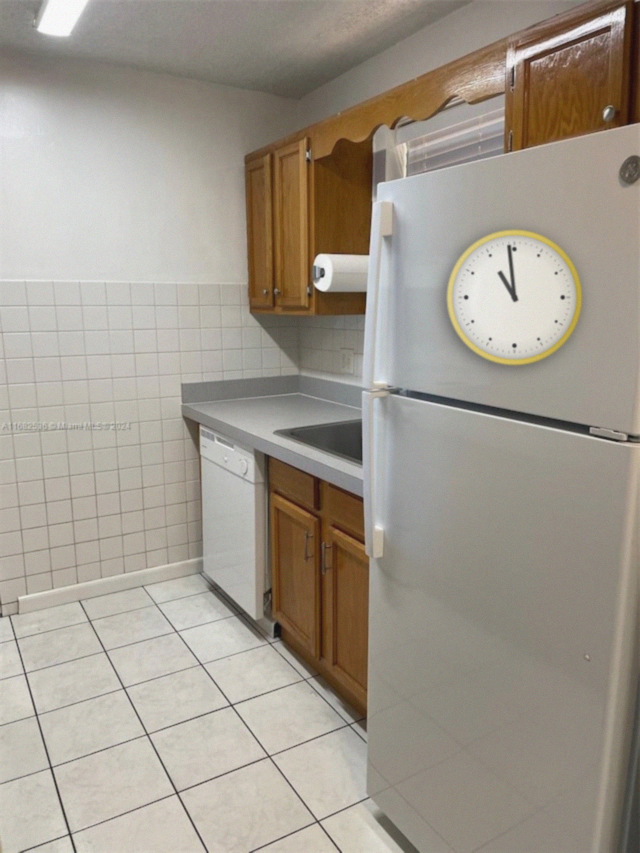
10:59
